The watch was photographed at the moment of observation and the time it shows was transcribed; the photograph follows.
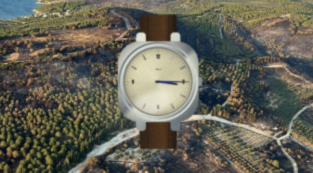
3:15
